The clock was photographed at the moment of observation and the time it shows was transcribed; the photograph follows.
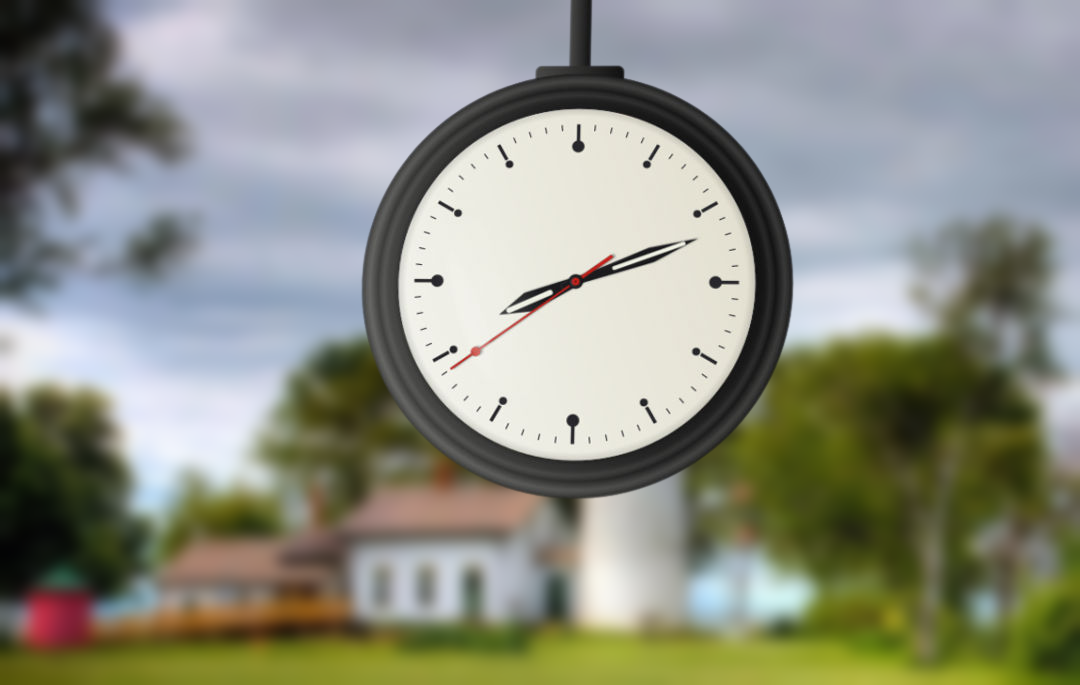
8:11:39
